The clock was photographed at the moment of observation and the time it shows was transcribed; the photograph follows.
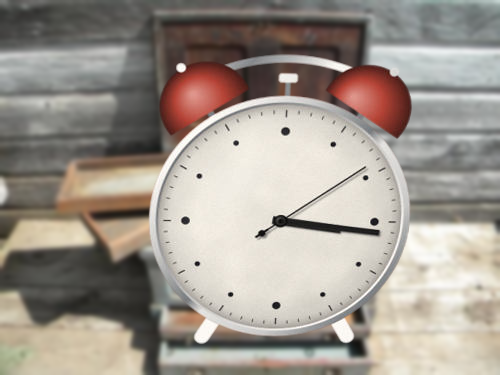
3:16:09
